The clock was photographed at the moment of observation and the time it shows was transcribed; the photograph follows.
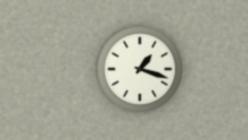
1:18
